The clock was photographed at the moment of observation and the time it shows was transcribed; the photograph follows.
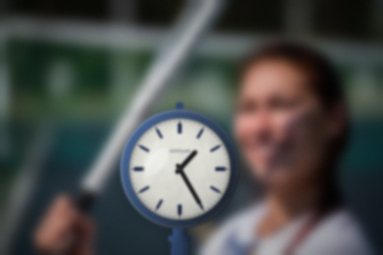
1:25
